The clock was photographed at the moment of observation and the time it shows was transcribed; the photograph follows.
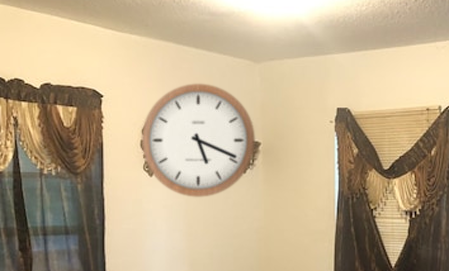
5:19
